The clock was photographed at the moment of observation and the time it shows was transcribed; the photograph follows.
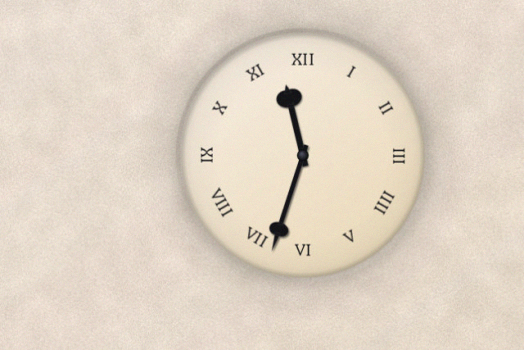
11:33
